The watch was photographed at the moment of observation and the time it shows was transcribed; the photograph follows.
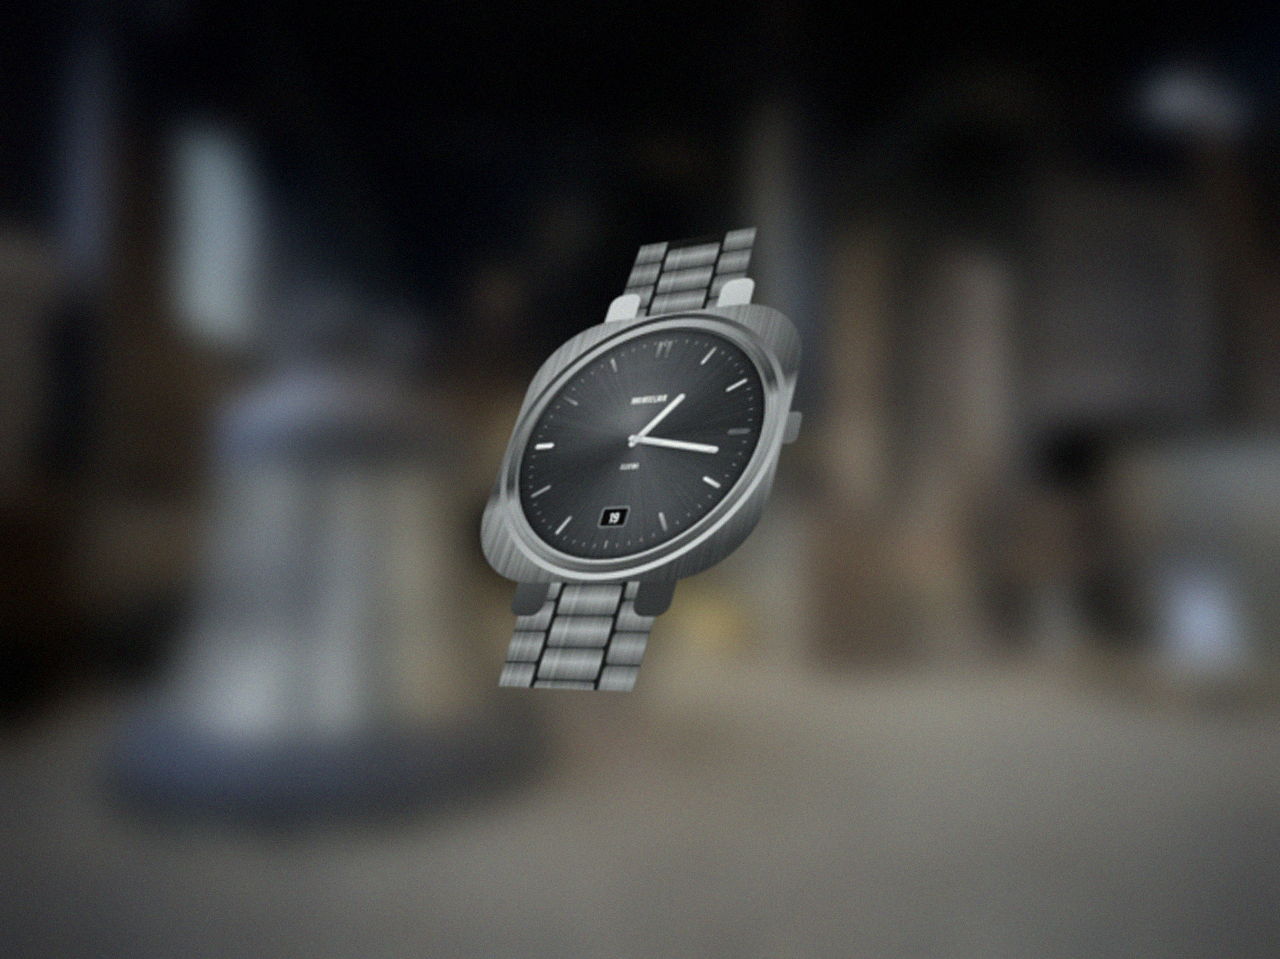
1:17
